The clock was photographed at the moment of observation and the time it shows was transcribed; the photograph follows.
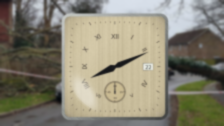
8:11
